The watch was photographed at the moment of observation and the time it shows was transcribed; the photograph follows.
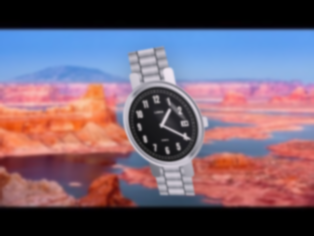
1:20
